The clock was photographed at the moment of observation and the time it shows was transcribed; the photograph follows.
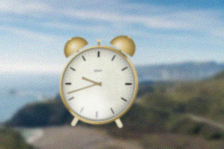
9:42
